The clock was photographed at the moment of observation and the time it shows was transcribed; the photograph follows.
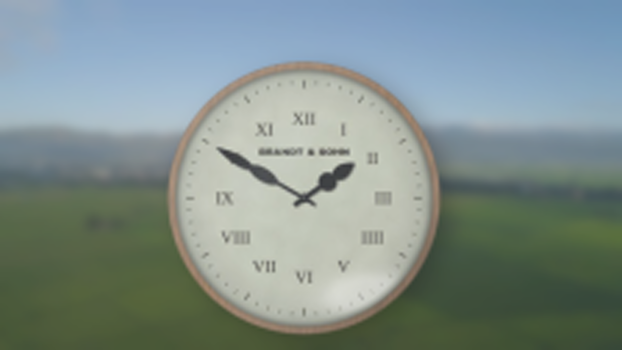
1:50
